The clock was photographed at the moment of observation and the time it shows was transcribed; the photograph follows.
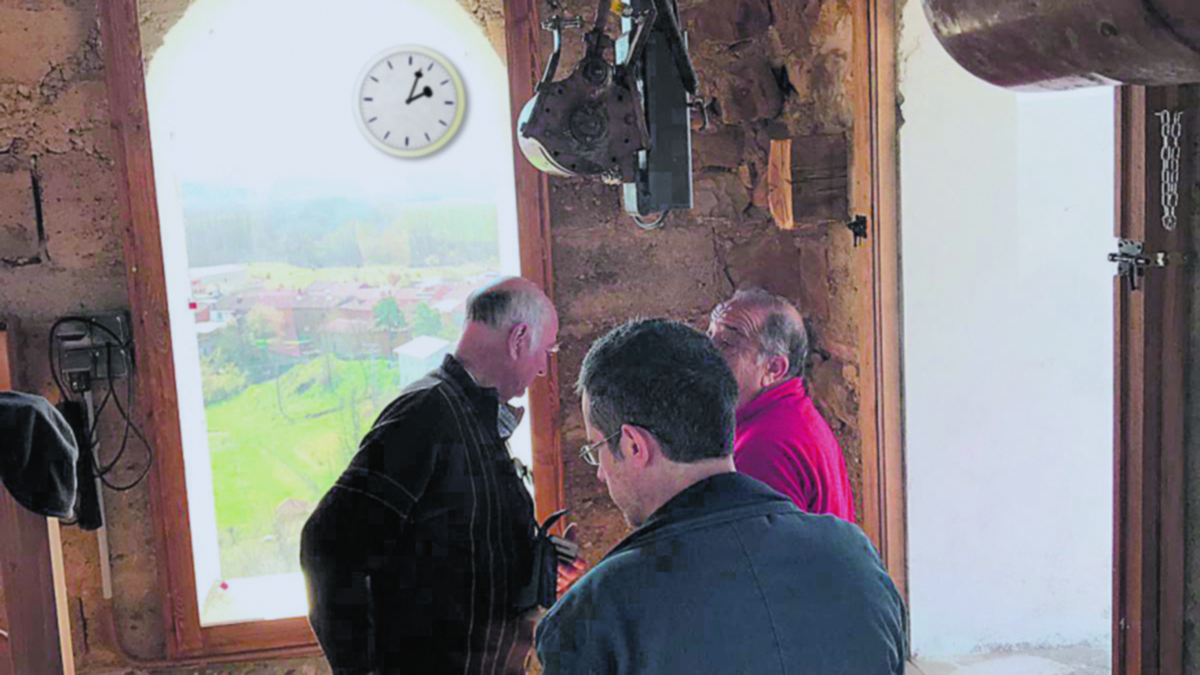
2:03
